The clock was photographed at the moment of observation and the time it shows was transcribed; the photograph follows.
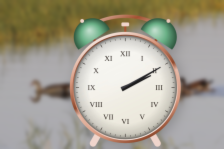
2:10
